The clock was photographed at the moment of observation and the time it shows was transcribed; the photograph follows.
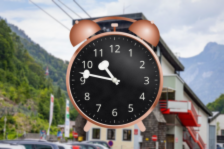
10:47
